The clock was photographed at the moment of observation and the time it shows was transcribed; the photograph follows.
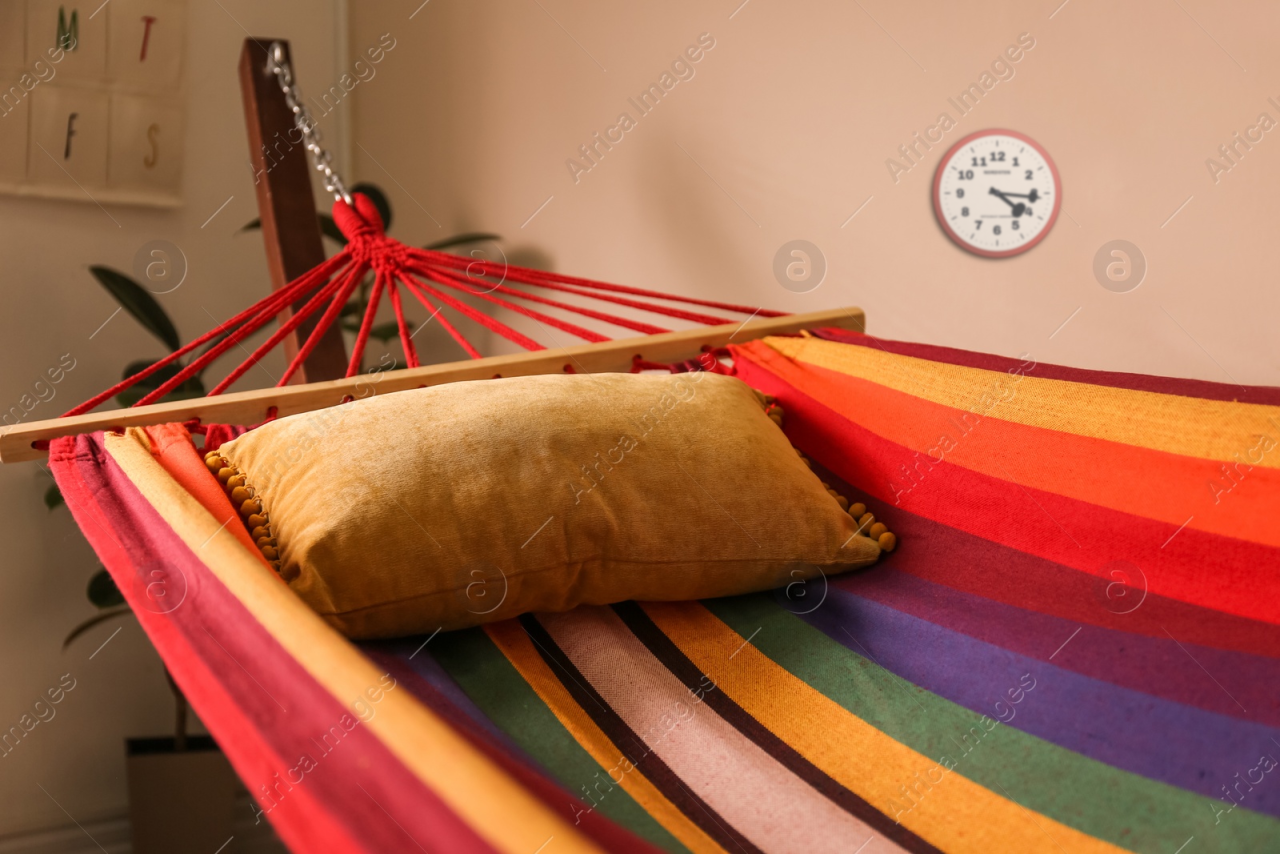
4:16
